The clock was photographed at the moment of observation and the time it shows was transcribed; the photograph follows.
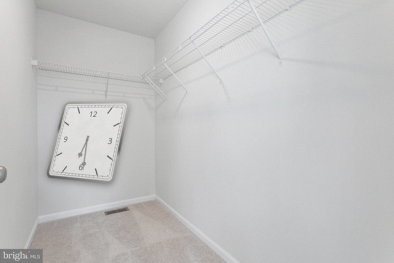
6:29
